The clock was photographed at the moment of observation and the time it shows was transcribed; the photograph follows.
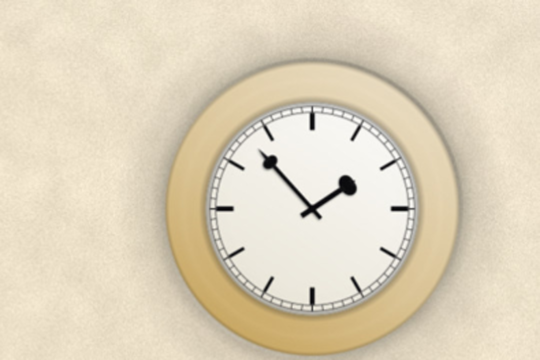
1:53
